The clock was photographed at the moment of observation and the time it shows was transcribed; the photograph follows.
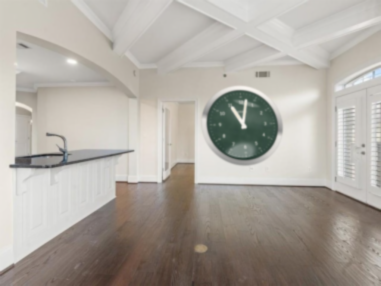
11:02
